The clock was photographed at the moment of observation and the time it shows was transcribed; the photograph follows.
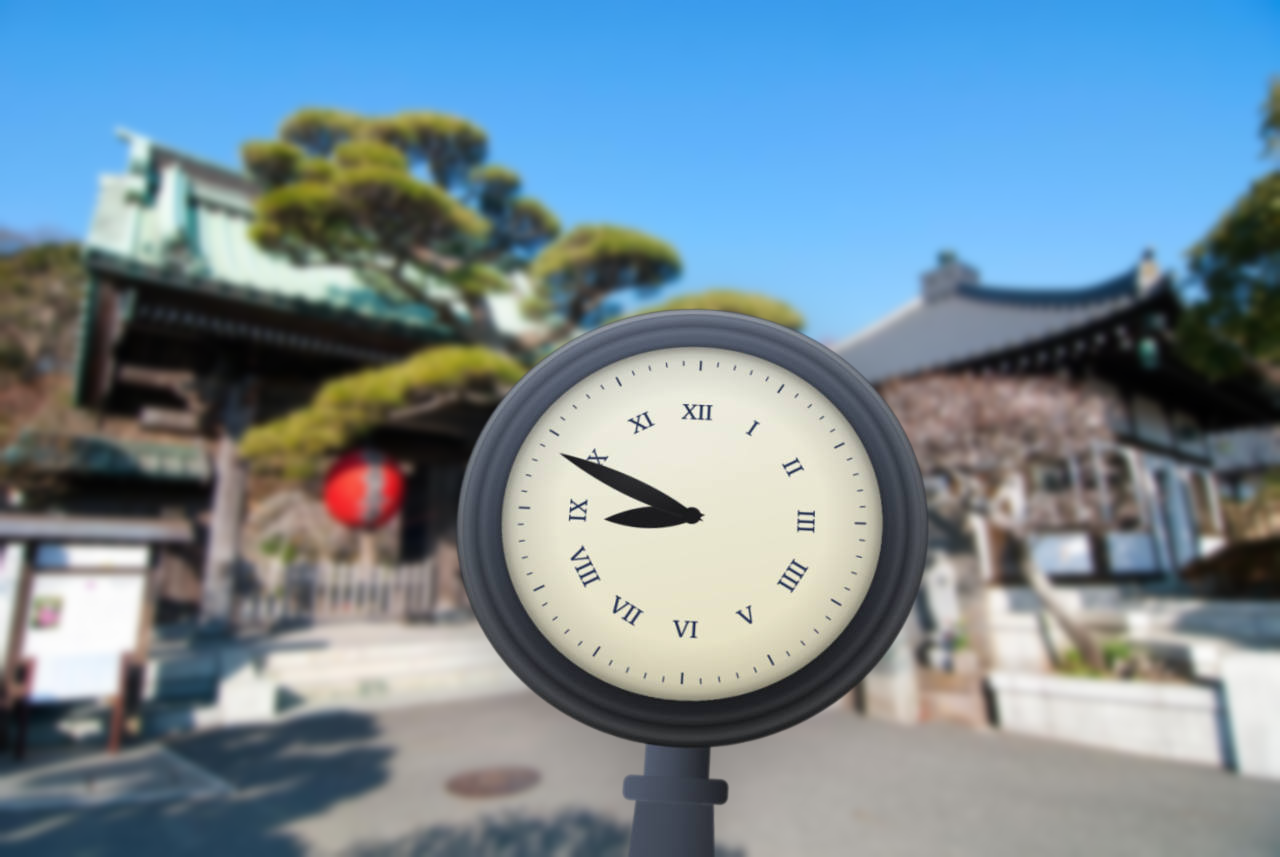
8:49
